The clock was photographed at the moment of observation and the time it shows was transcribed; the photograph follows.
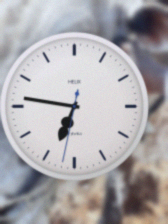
6:46:32
